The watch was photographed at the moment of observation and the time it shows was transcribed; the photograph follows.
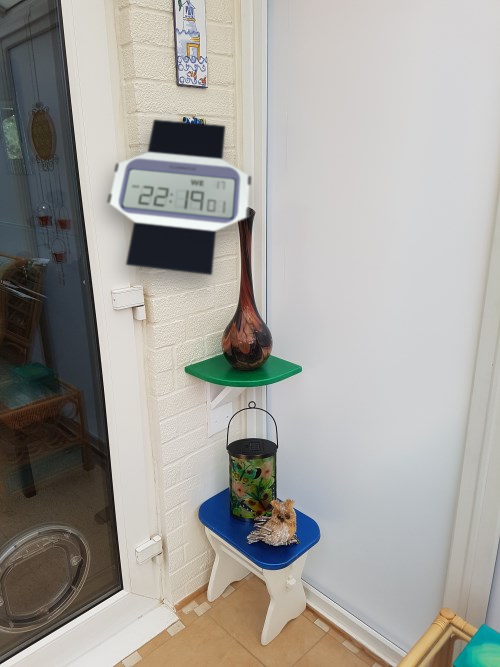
22:19:01
